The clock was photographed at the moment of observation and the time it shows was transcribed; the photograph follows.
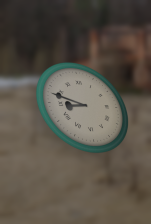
8:48
